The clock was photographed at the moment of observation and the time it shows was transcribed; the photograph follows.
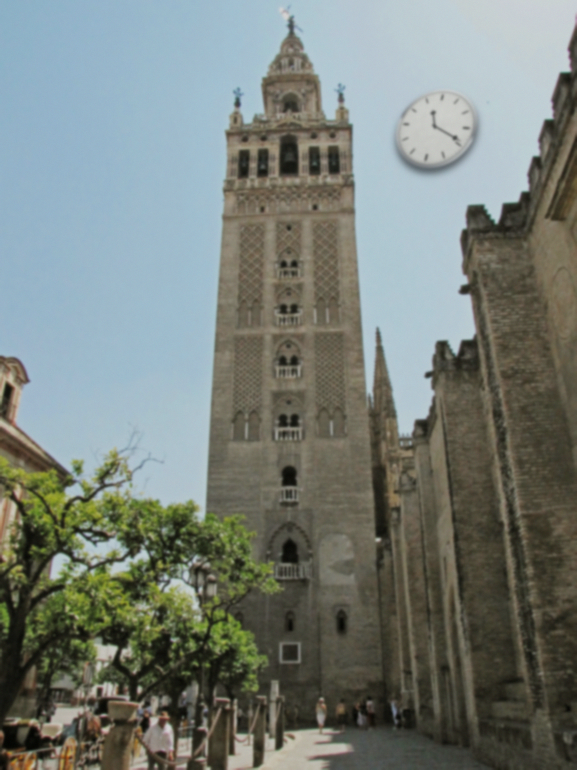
11:19
